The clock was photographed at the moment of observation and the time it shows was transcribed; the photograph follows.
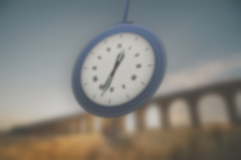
12:33
